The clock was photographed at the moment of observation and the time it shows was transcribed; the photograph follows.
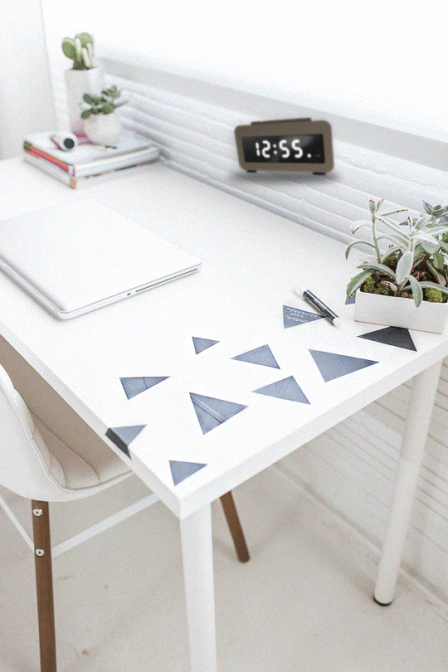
12:55
